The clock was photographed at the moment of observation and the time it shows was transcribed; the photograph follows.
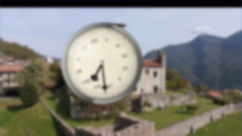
7:32
